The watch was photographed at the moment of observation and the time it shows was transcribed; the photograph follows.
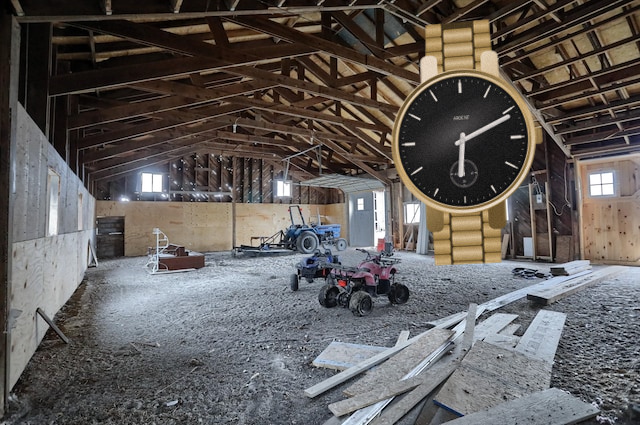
6:11
